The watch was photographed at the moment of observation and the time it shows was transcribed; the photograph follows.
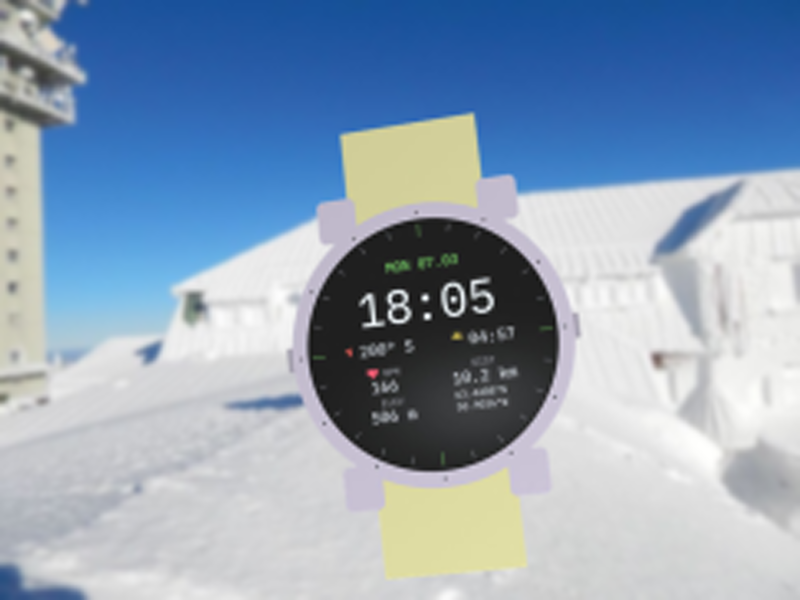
18:05
